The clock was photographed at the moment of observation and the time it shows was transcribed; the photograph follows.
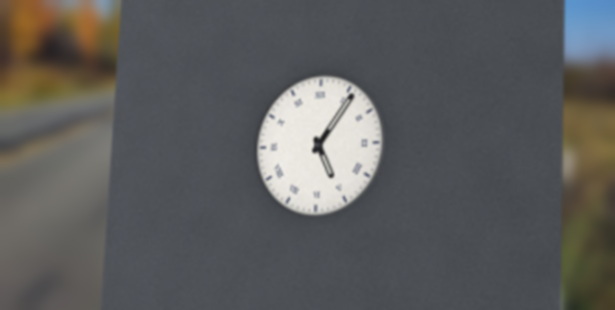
5:06
